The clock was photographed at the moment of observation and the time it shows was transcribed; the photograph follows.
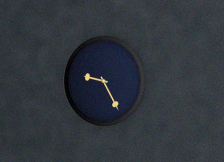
9:25
